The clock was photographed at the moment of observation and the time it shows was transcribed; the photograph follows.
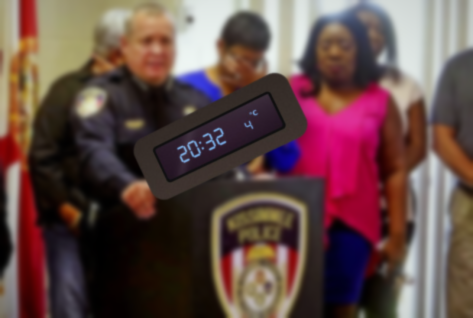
20:32
